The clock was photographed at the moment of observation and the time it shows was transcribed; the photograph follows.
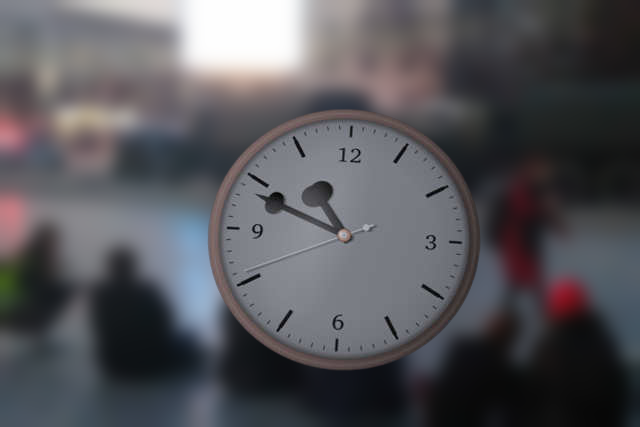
10:48:41
